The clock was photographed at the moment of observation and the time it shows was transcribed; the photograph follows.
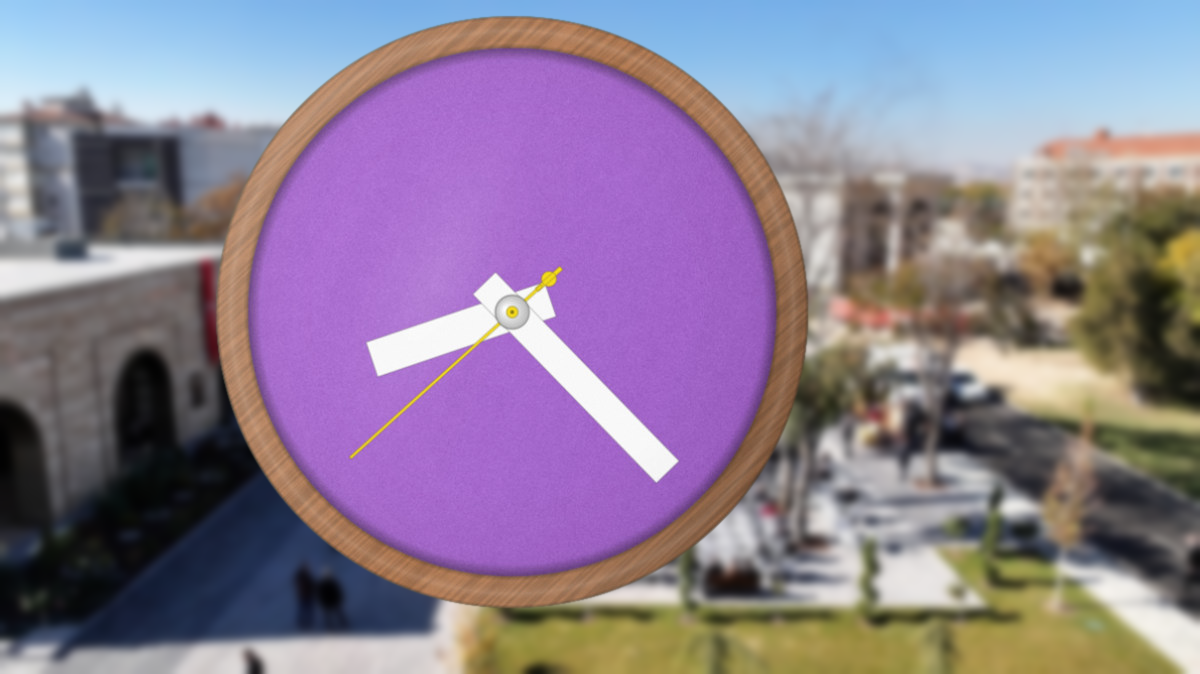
8:22:38
